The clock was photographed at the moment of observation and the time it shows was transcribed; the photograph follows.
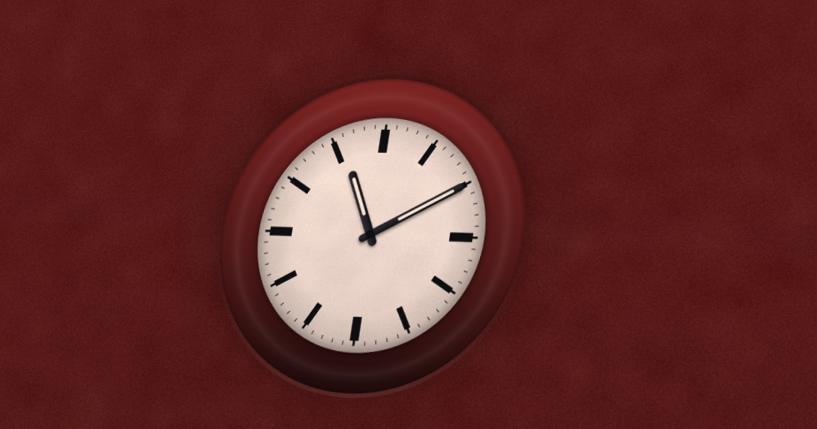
11:10
